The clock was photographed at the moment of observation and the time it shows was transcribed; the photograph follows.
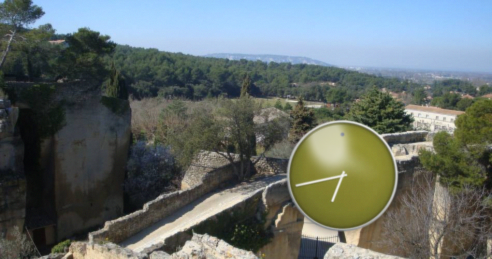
6:43
